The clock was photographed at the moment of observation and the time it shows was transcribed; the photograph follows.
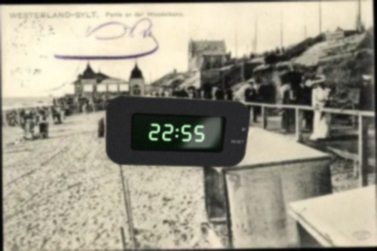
22:55
